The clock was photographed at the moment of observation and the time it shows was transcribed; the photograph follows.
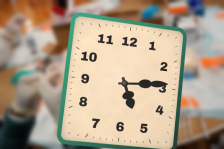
5:14
